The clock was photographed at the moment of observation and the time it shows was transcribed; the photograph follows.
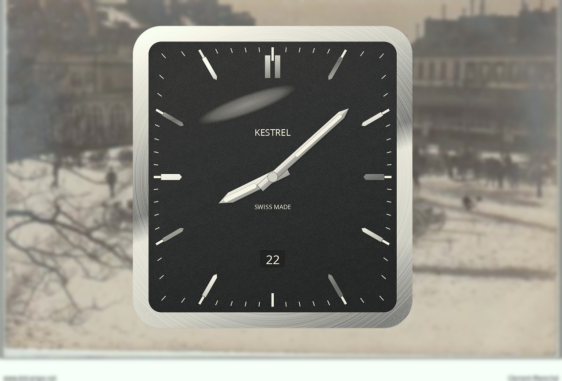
8:08
